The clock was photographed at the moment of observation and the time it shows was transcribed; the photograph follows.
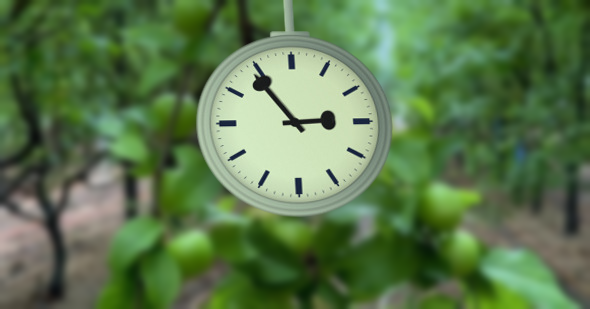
2:54
